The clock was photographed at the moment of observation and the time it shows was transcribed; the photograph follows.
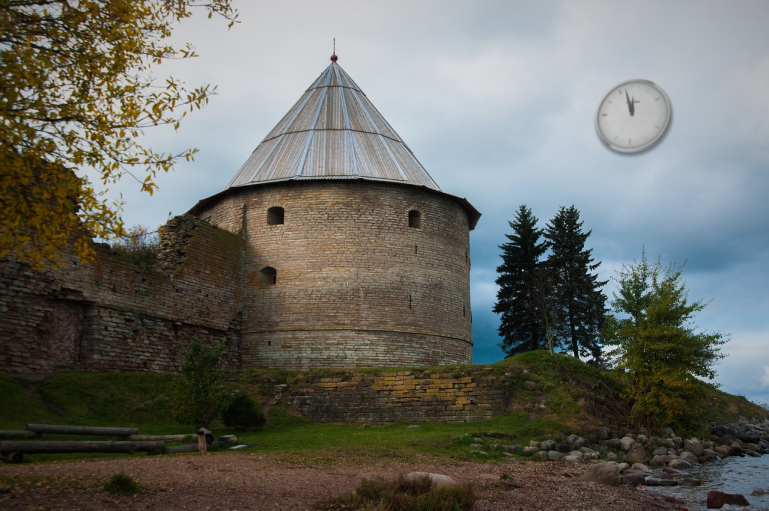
11:57
